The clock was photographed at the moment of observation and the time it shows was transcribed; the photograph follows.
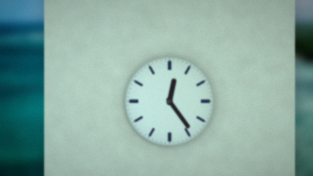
12:24
